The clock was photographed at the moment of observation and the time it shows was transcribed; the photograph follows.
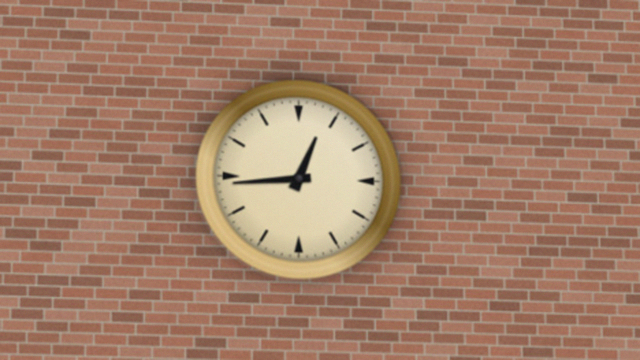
12:44
